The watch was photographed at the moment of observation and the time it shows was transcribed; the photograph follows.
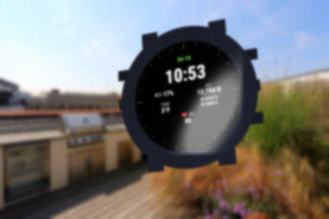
10:53
